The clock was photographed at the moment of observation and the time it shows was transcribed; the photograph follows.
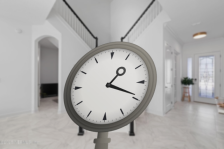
1:19
